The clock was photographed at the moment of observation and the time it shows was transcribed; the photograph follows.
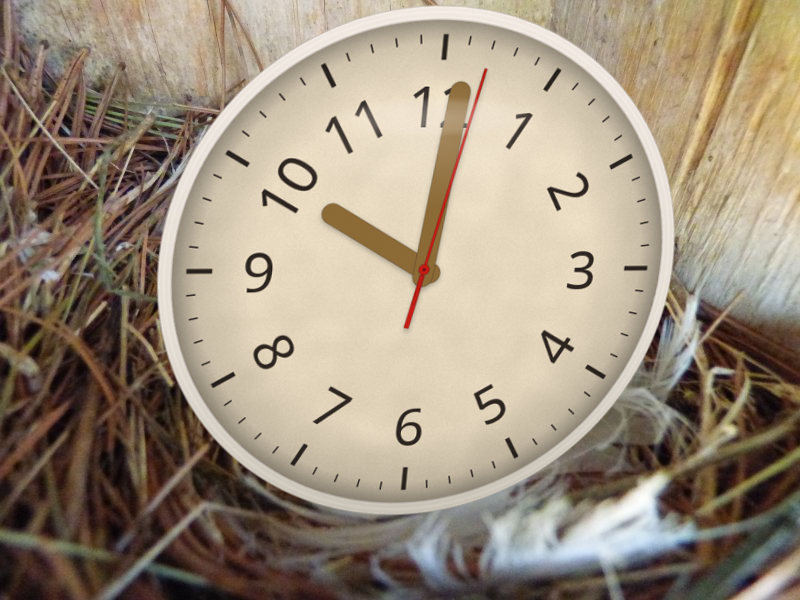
10:01:02
